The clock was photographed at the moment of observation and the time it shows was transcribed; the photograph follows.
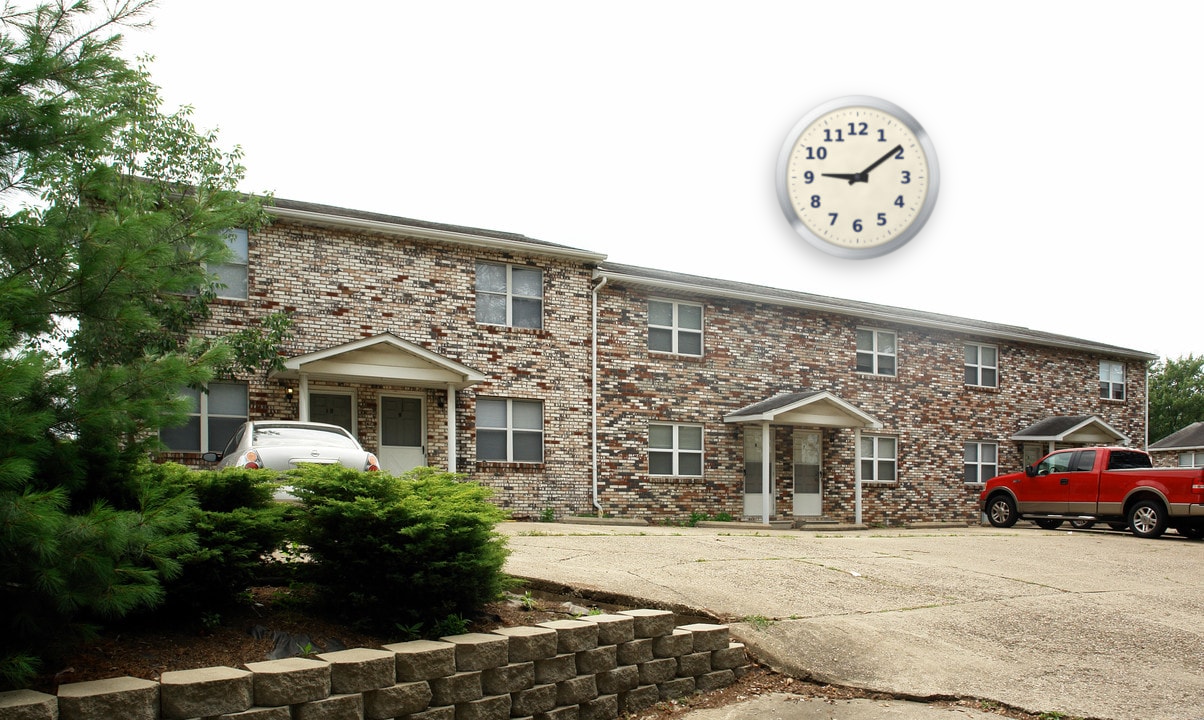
9:09
